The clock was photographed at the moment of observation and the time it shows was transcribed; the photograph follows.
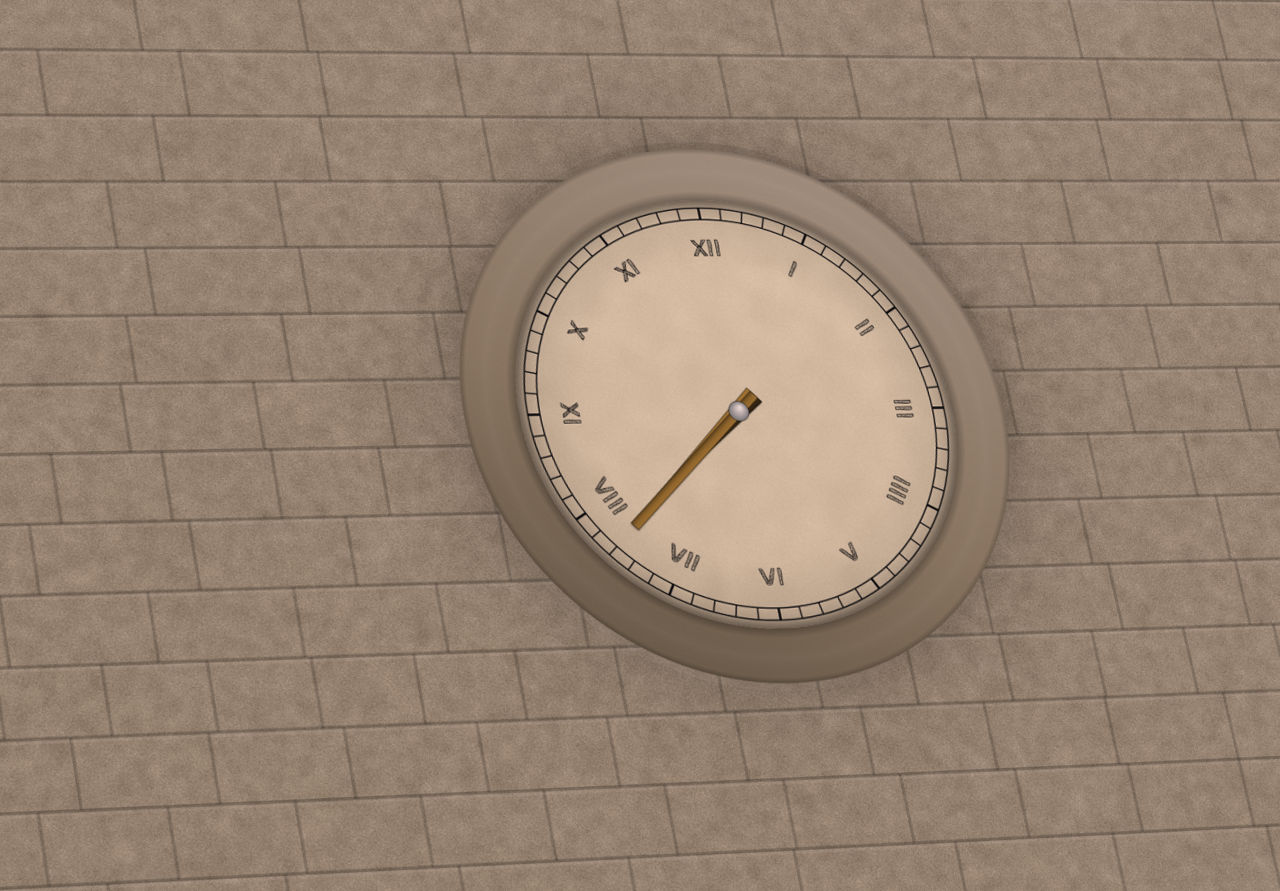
7:38
